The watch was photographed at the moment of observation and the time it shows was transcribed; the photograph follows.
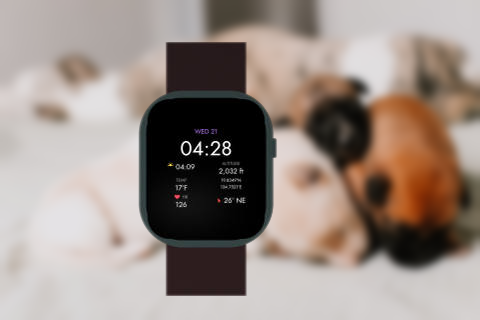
4:28
